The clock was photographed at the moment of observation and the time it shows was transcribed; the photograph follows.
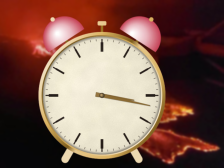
3:17
